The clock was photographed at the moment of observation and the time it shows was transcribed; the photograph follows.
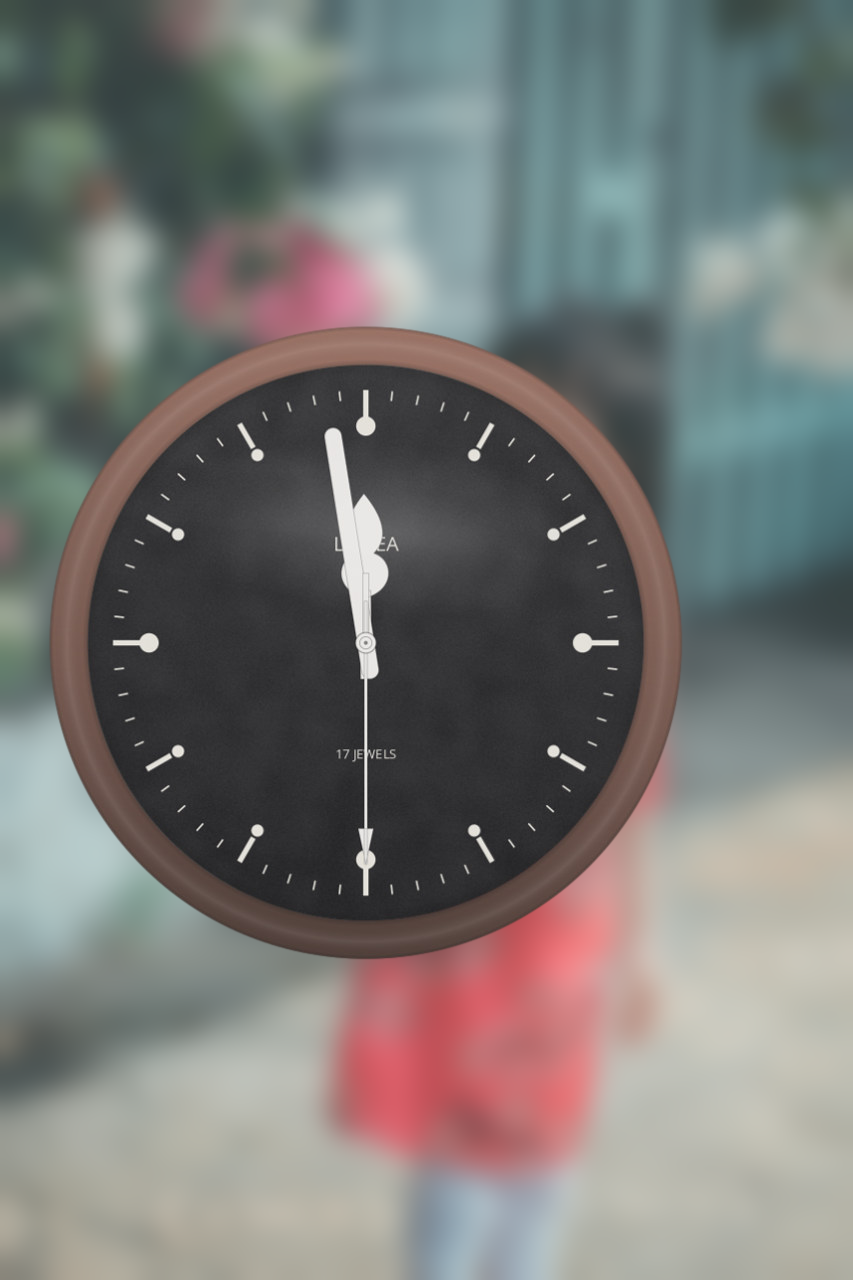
11:58:30
